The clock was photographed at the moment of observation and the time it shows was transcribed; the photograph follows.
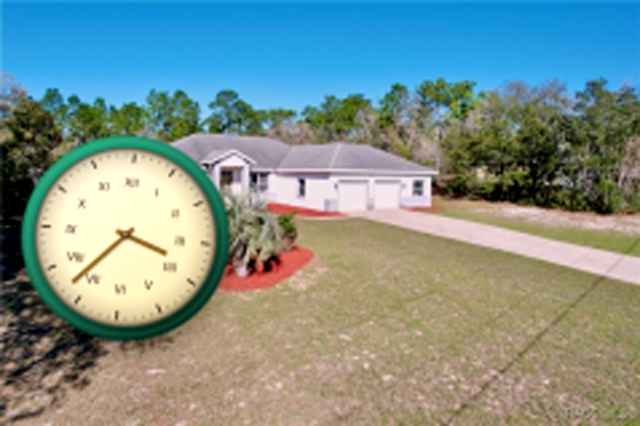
3:37
